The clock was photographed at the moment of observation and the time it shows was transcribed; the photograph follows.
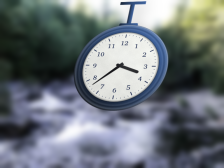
3:38
